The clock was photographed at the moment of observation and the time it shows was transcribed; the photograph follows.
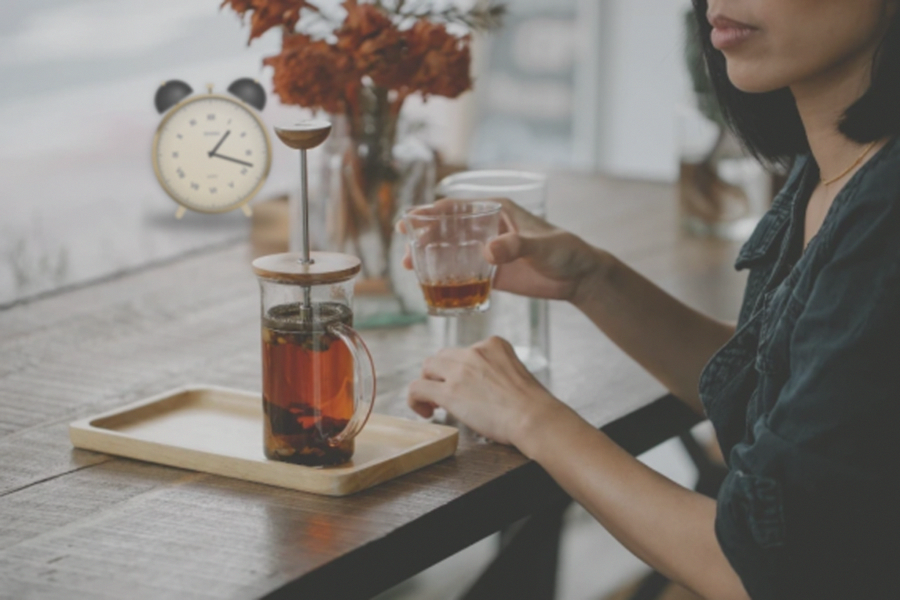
1:18
